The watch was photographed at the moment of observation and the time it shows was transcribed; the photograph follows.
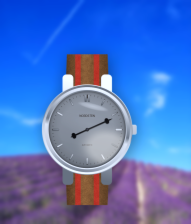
8:11
